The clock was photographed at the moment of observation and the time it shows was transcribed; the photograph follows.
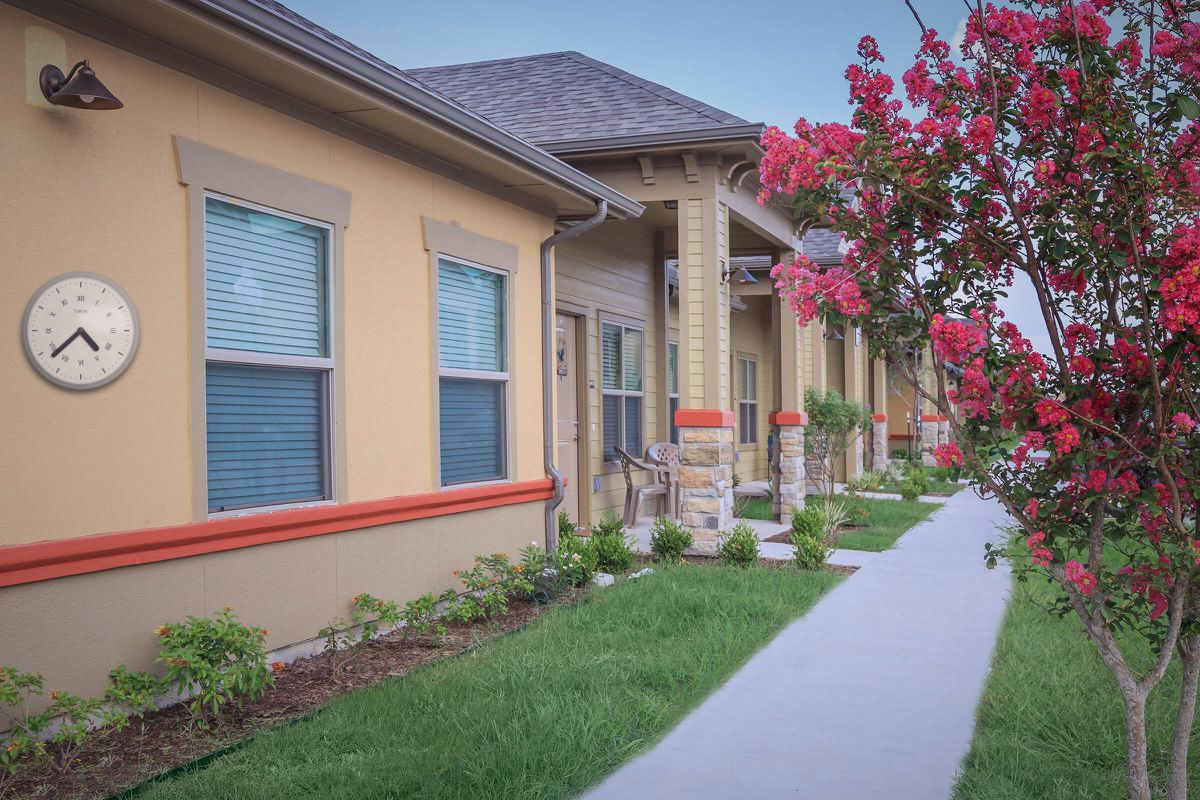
4:38
